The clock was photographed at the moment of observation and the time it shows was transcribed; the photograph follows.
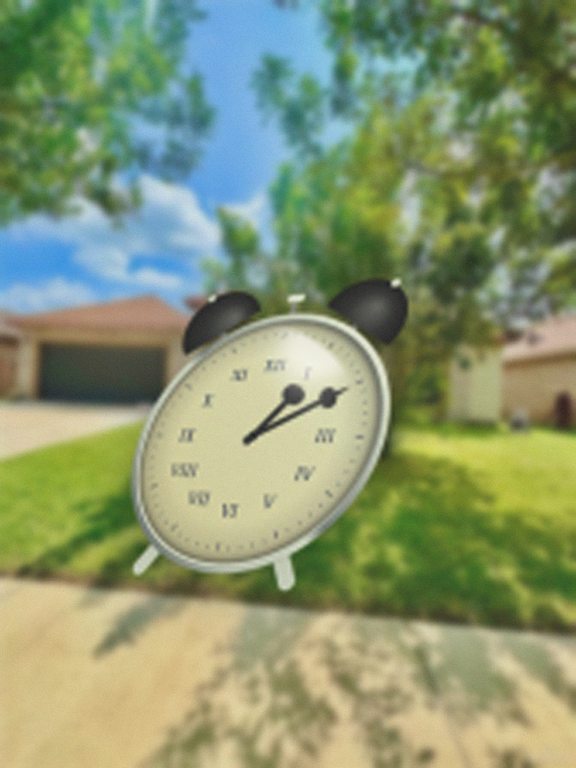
1:10
